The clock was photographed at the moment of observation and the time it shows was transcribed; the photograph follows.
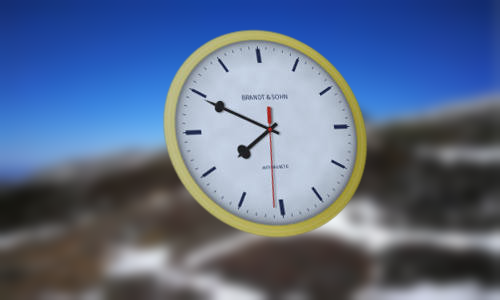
7:49:31
